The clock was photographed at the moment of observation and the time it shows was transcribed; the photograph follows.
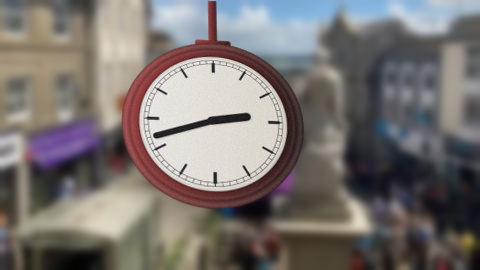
2:42
